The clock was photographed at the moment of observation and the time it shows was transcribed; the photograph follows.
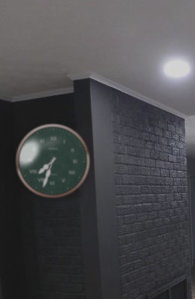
7:33
